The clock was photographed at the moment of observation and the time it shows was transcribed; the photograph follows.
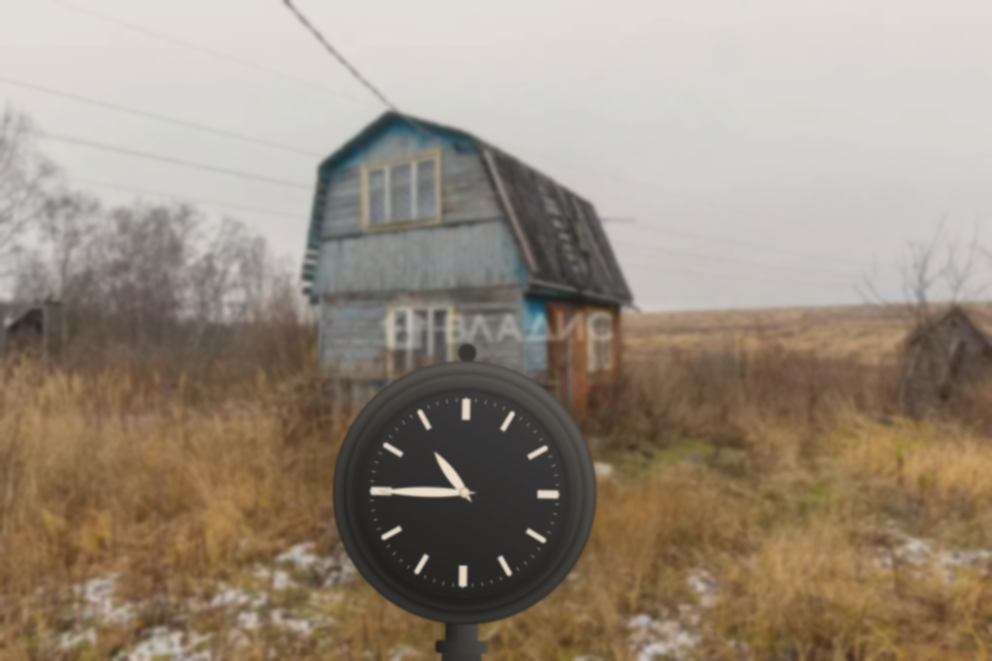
10:45
